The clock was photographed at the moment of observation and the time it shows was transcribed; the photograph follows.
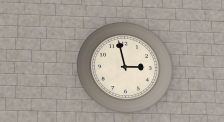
2:58
